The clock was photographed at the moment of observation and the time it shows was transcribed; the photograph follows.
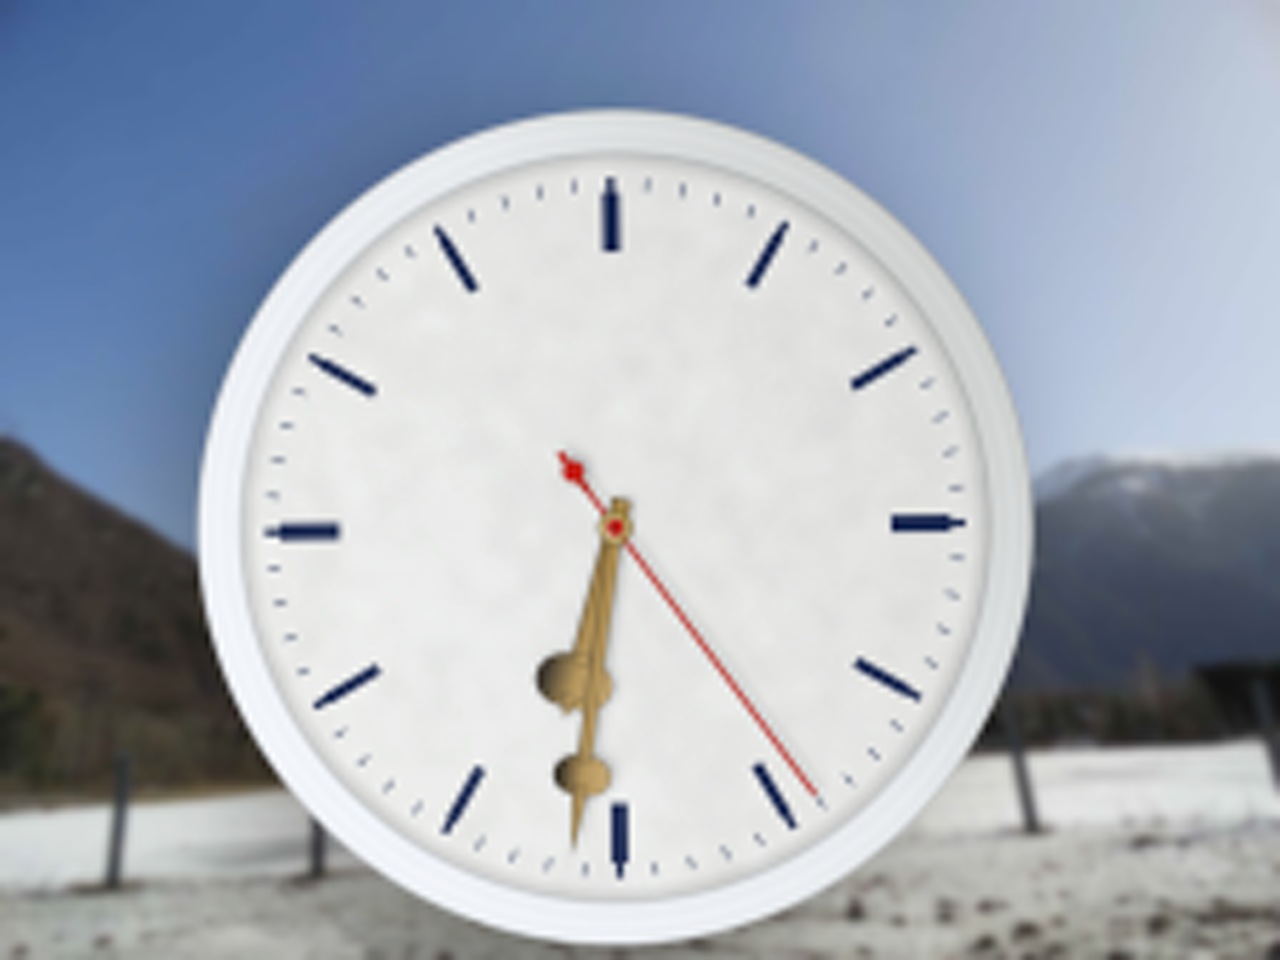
6:31:24
